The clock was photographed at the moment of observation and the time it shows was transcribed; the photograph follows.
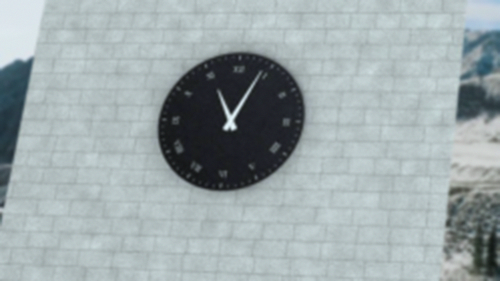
11:04
